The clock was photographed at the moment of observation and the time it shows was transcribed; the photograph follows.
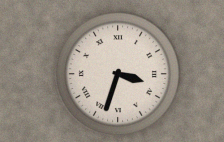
3:33
